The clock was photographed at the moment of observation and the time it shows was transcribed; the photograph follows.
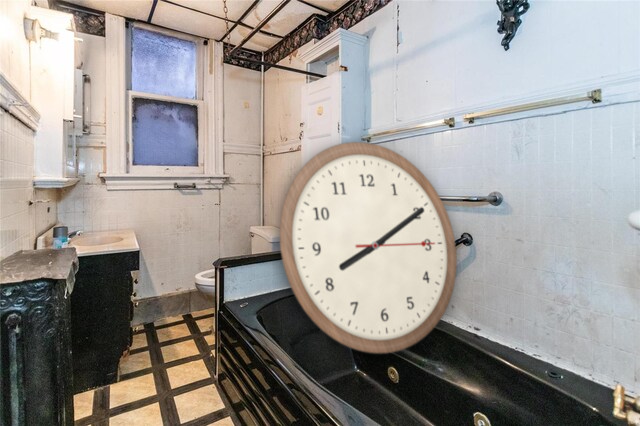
8:10:15
